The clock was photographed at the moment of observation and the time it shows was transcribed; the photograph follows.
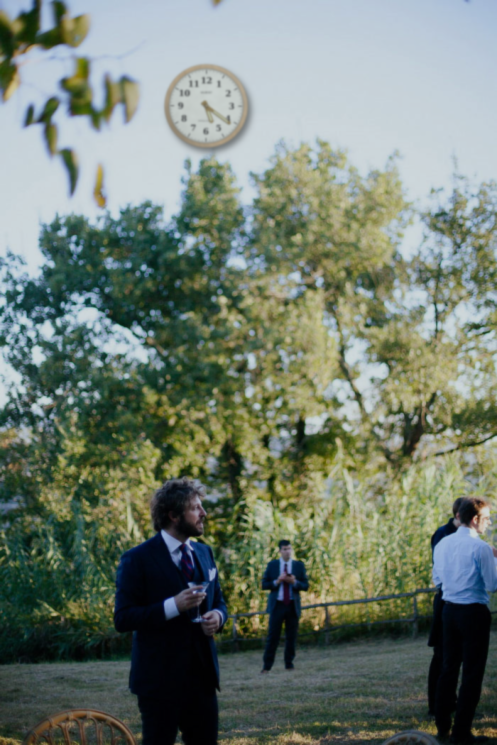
5:21
